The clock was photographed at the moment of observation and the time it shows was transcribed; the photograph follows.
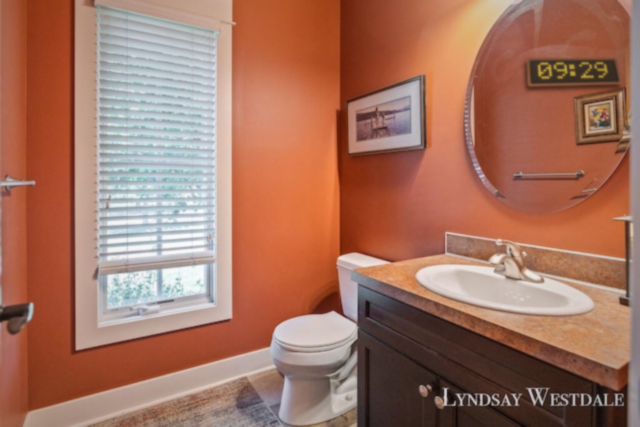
9:29
